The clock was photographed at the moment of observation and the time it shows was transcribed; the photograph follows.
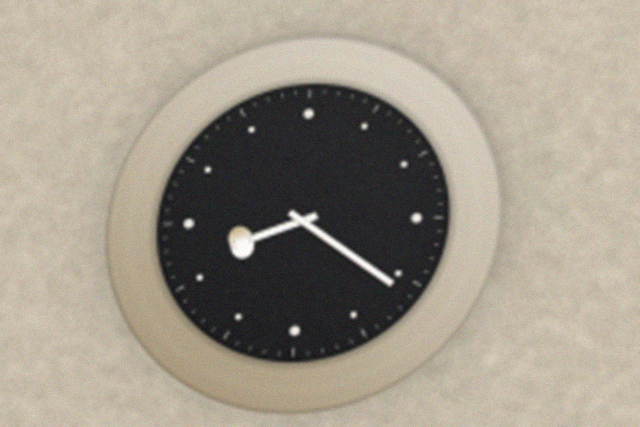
8:21
